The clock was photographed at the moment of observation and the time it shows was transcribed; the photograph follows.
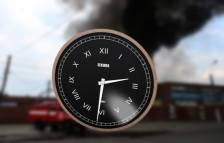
2:31
